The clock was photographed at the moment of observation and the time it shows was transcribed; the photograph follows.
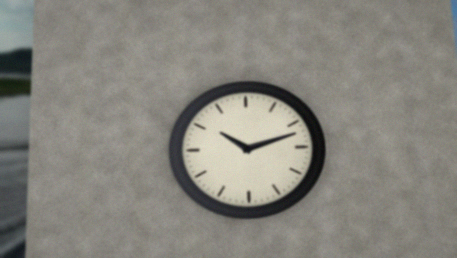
10:12
